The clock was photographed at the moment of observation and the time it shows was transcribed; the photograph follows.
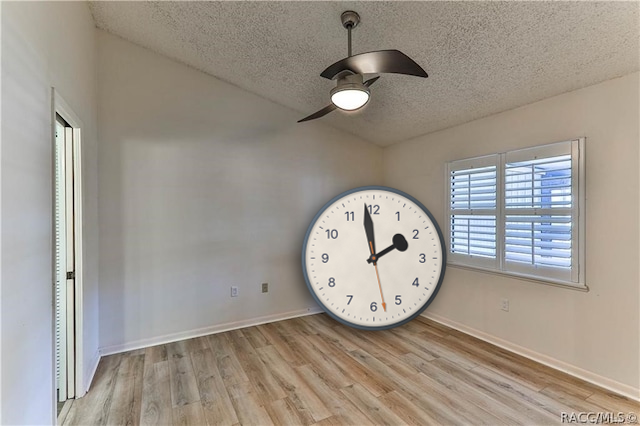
1:58:28
